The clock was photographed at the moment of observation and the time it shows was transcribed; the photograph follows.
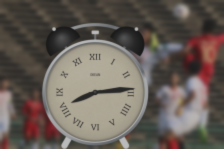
8:14
